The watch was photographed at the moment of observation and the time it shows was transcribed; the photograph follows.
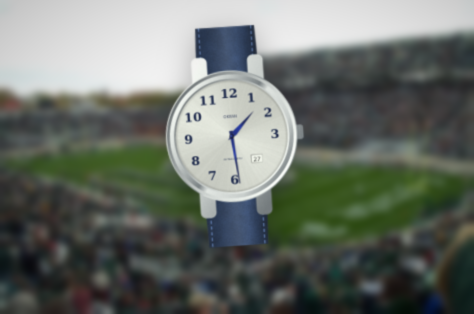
1:29
